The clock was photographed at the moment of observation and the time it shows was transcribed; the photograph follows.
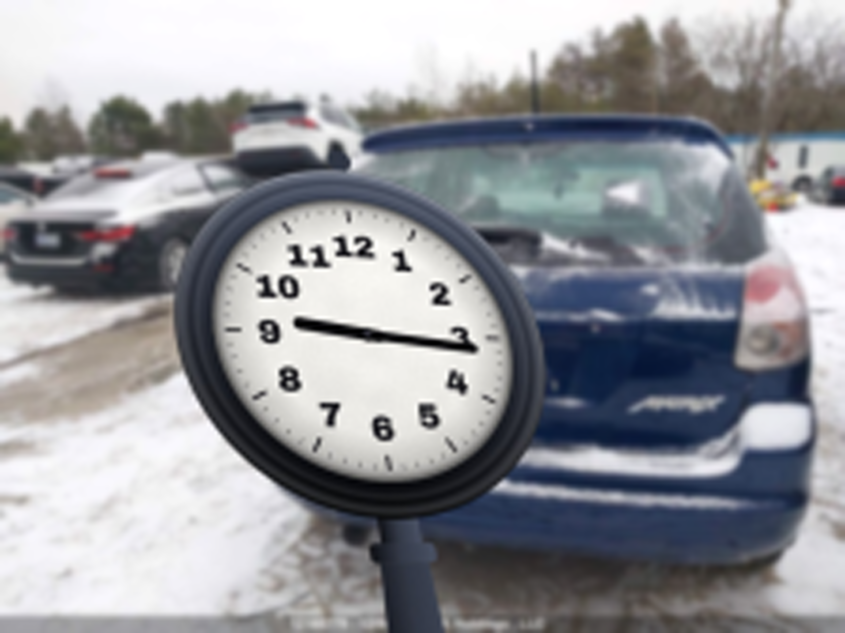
9:16
